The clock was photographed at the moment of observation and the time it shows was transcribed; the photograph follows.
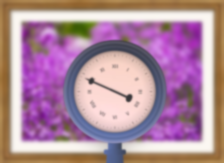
3:49
